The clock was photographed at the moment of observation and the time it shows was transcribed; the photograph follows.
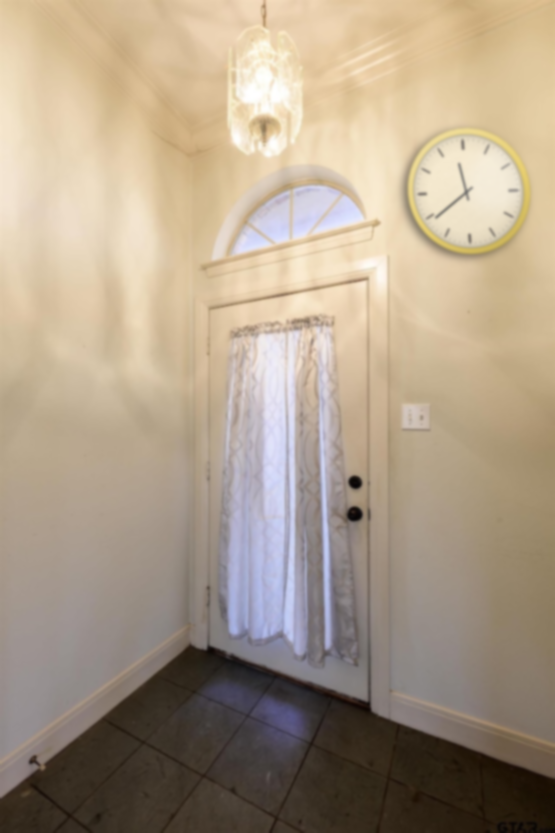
11:39
